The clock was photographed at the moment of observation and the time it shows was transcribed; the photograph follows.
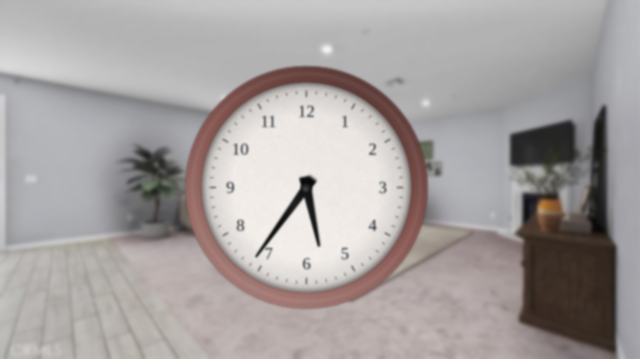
5:36
